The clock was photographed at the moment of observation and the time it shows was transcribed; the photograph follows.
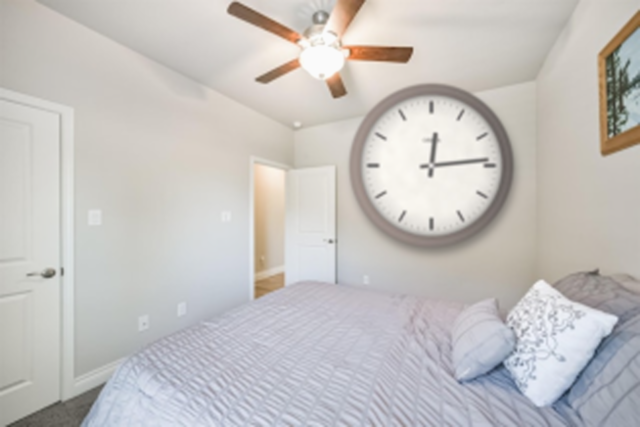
12:14
